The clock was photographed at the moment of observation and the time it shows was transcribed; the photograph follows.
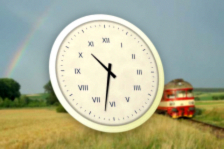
10:32
